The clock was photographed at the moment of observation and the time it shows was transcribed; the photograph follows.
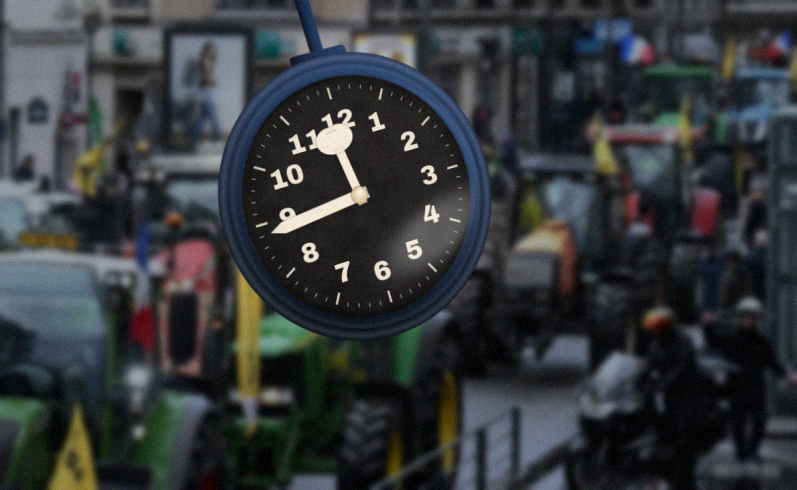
11:44
